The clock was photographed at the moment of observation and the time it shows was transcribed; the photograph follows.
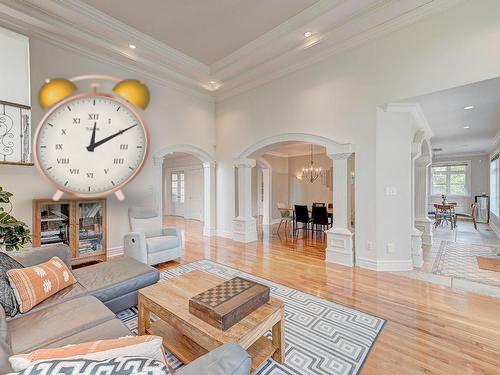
12:10
